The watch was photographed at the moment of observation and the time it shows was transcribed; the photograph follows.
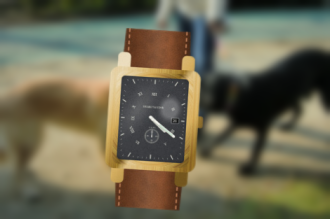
4:21
